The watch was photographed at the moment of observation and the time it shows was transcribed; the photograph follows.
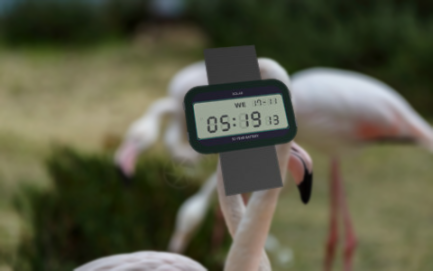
5:19:13
